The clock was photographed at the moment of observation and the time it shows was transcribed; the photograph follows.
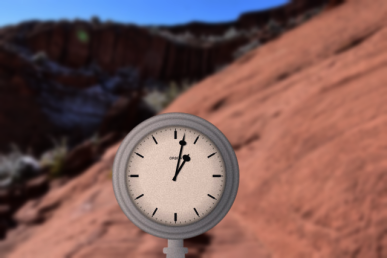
1:02
